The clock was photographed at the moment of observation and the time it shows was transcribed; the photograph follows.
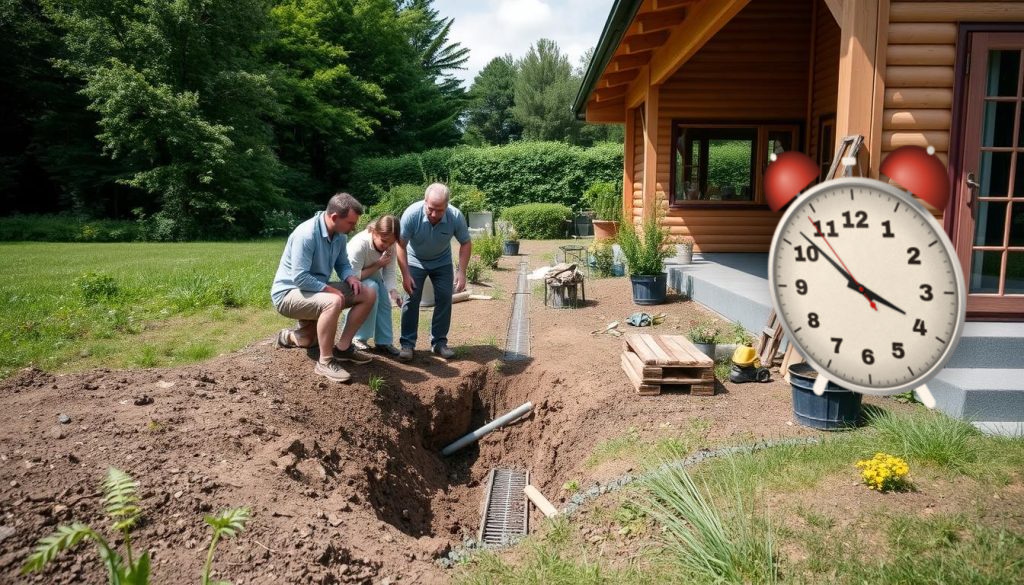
3:51:54
